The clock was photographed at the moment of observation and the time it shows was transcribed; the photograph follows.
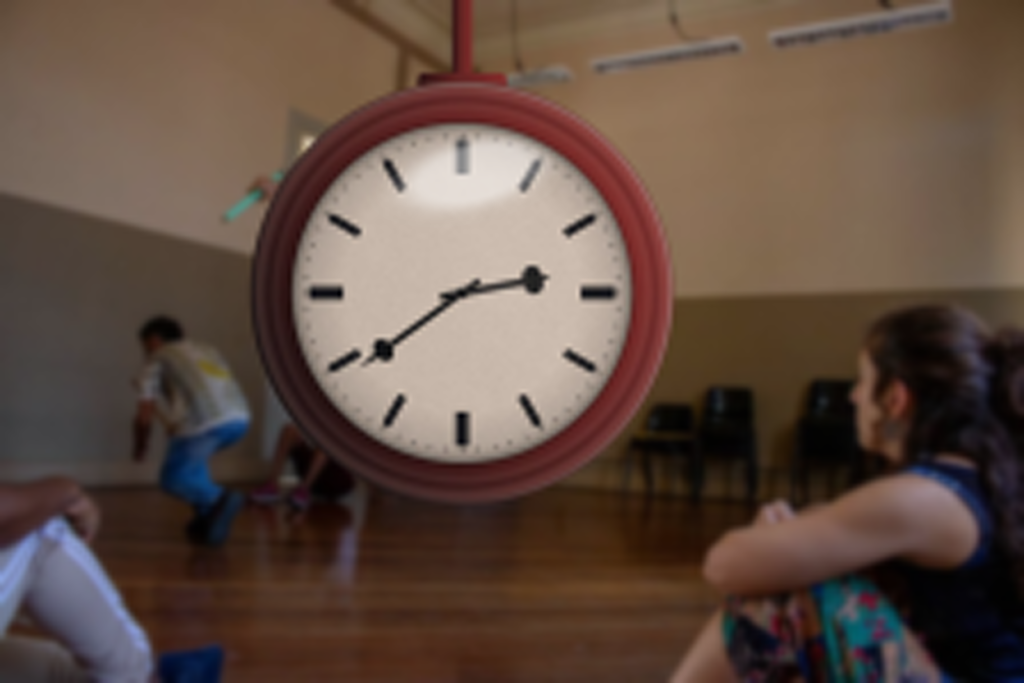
2:39
